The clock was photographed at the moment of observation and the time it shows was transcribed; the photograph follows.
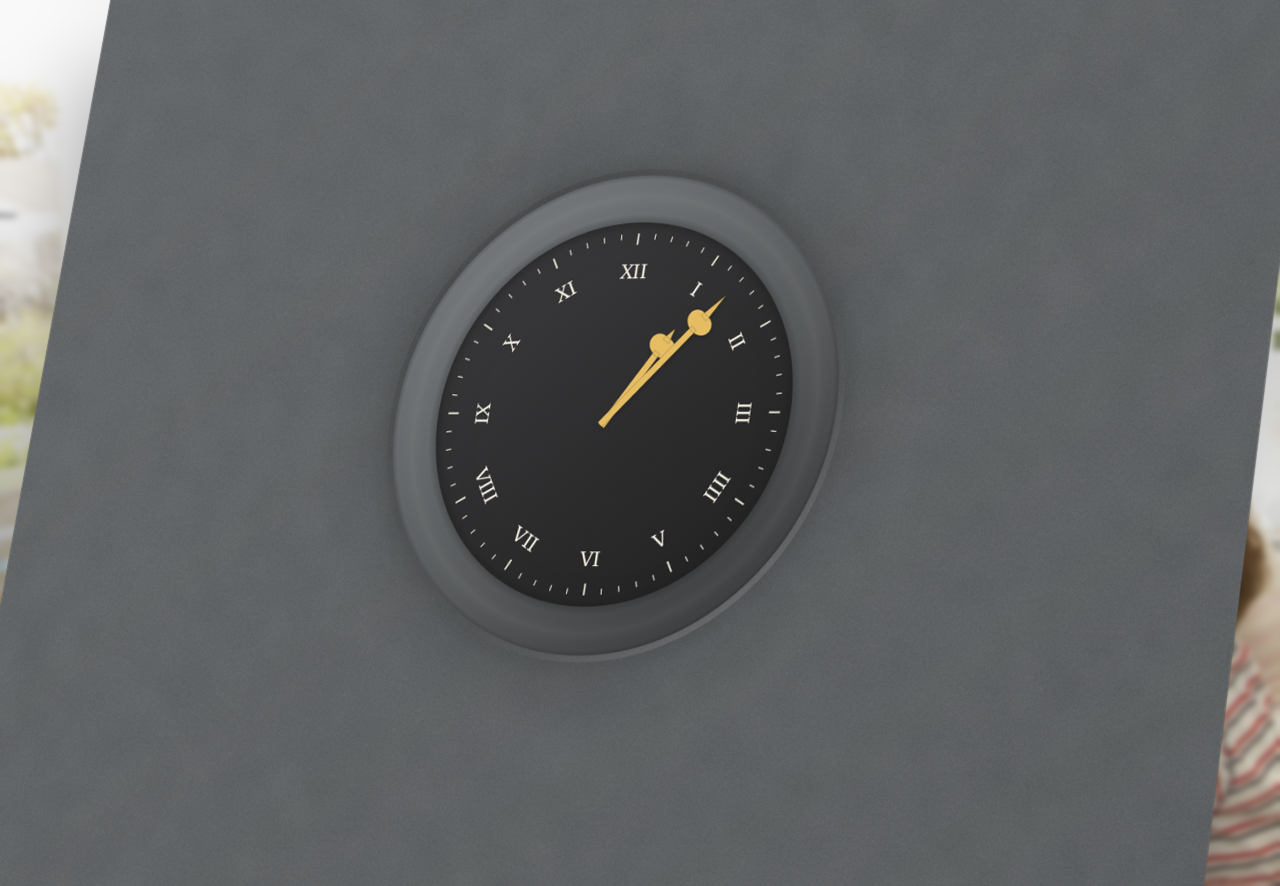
1:07
